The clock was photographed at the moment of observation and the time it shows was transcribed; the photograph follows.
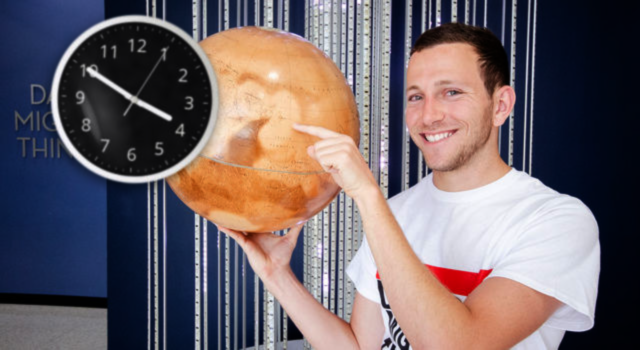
3:50:05
